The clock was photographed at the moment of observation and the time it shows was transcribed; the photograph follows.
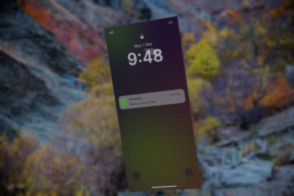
9:48
